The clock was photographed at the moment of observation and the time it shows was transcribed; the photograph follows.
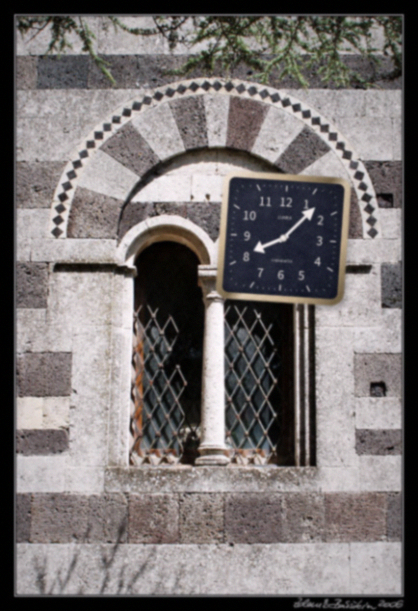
8:07
